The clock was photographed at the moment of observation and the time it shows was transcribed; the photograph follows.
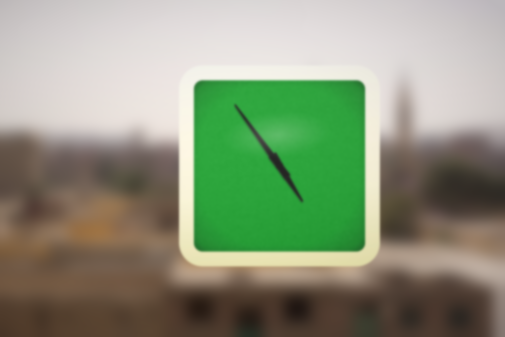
4:54
